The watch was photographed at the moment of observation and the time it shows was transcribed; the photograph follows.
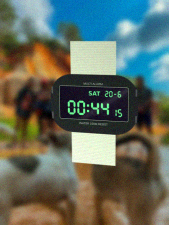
0:44:15
